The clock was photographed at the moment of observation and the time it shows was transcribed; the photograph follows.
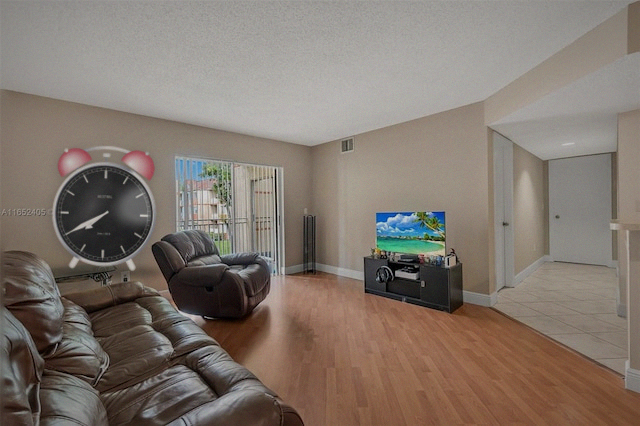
7:40
